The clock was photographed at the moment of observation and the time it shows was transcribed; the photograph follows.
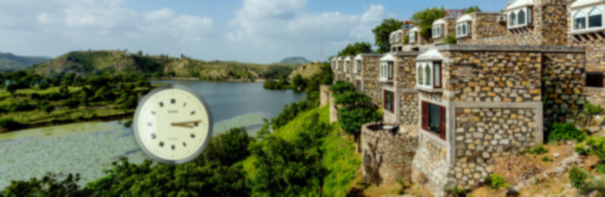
3:14
